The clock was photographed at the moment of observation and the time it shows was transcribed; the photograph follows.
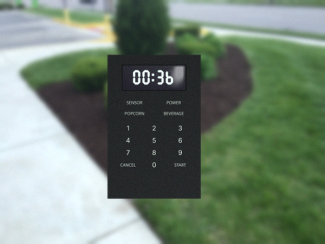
0:36
